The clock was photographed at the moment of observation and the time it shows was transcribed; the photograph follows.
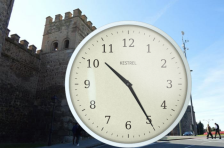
10:25
